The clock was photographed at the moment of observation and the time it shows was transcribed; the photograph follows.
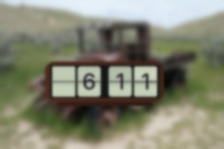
6:11
